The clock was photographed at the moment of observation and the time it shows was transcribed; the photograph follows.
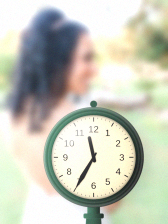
11:35
